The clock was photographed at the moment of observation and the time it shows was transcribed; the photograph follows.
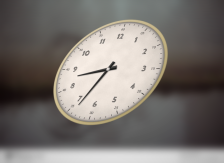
8:34
